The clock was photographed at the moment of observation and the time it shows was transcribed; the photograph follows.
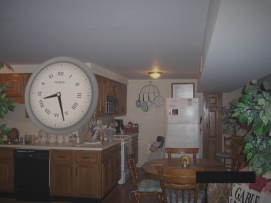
8:27
